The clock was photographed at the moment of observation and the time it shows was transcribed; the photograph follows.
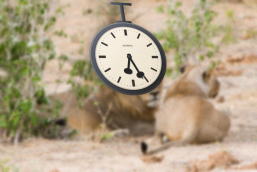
6:26
